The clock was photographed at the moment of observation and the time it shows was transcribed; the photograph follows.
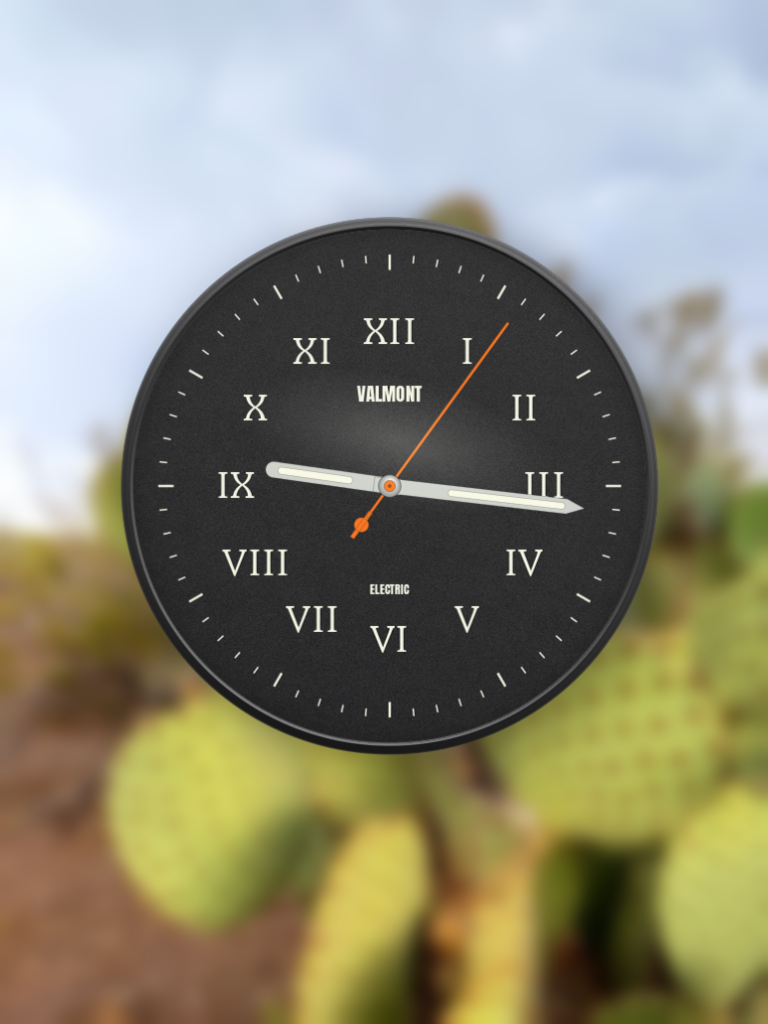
9:16:06
